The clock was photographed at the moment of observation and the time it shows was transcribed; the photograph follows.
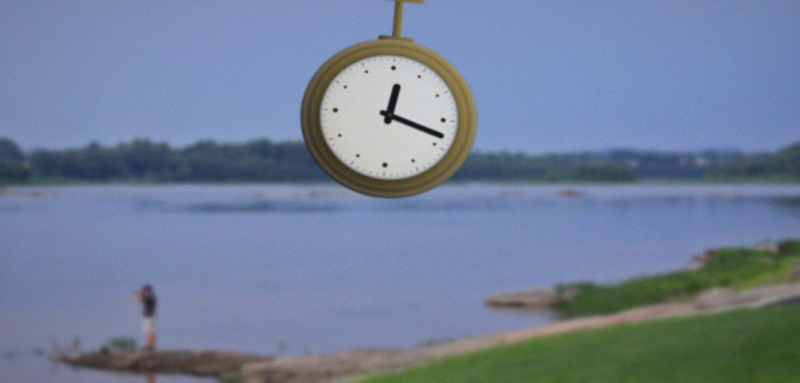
12:18
